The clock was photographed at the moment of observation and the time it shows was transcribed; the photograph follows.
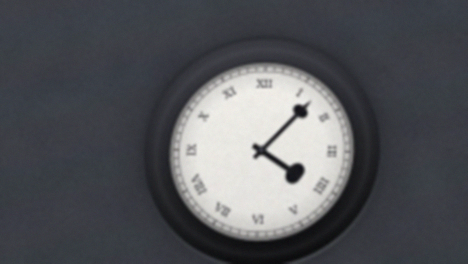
4:07
